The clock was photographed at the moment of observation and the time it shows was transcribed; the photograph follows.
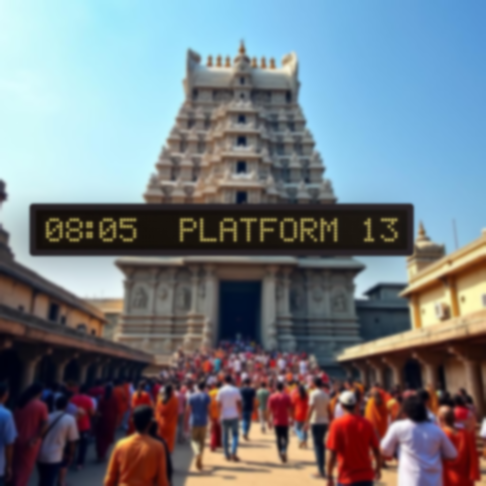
8:05
